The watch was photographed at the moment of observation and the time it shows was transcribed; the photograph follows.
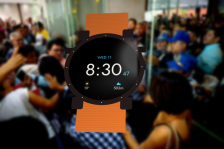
8:30
